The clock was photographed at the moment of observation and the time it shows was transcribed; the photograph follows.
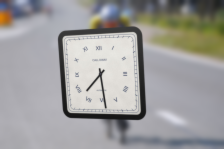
7:29
